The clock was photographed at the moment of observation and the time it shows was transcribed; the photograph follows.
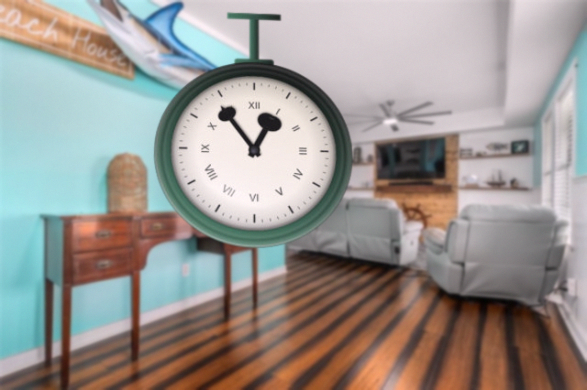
12:54
